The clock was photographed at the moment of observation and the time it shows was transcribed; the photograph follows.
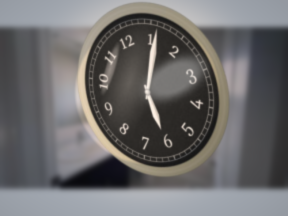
6:06
